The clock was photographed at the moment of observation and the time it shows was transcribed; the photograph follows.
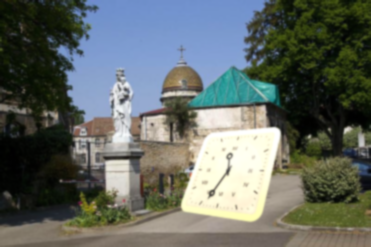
11:34
